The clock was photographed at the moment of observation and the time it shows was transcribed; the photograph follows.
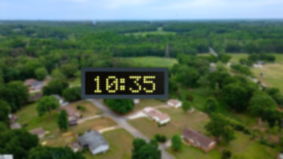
10:35
